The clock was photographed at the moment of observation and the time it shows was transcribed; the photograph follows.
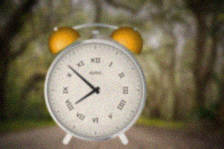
7:52
